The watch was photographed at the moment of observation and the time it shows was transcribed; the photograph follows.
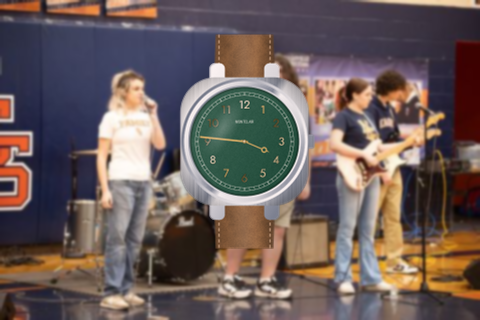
3:46
